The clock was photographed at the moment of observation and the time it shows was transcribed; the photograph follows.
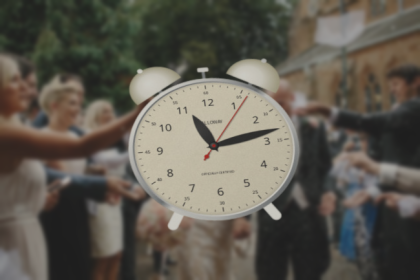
11:13:06
